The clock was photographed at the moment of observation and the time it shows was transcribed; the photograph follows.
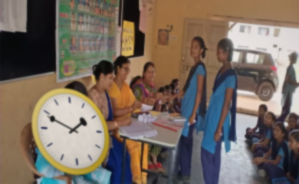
1:49
